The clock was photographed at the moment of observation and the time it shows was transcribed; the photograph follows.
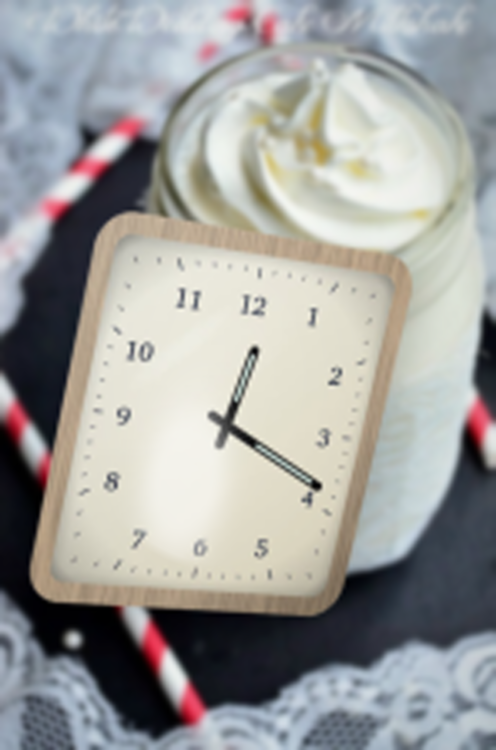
12:19
